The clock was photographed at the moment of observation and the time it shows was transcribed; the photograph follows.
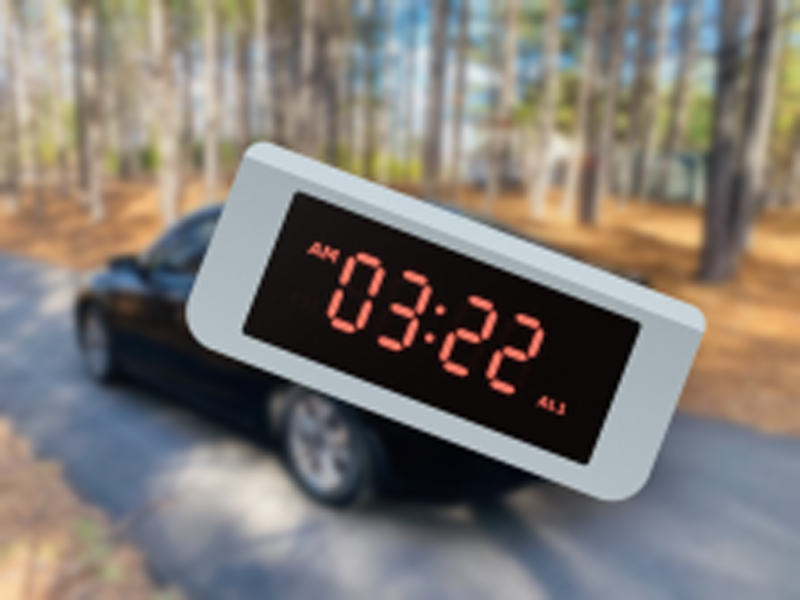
3:22
